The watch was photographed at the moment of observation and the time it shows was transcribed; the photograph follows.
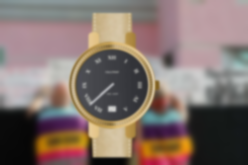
7:38
